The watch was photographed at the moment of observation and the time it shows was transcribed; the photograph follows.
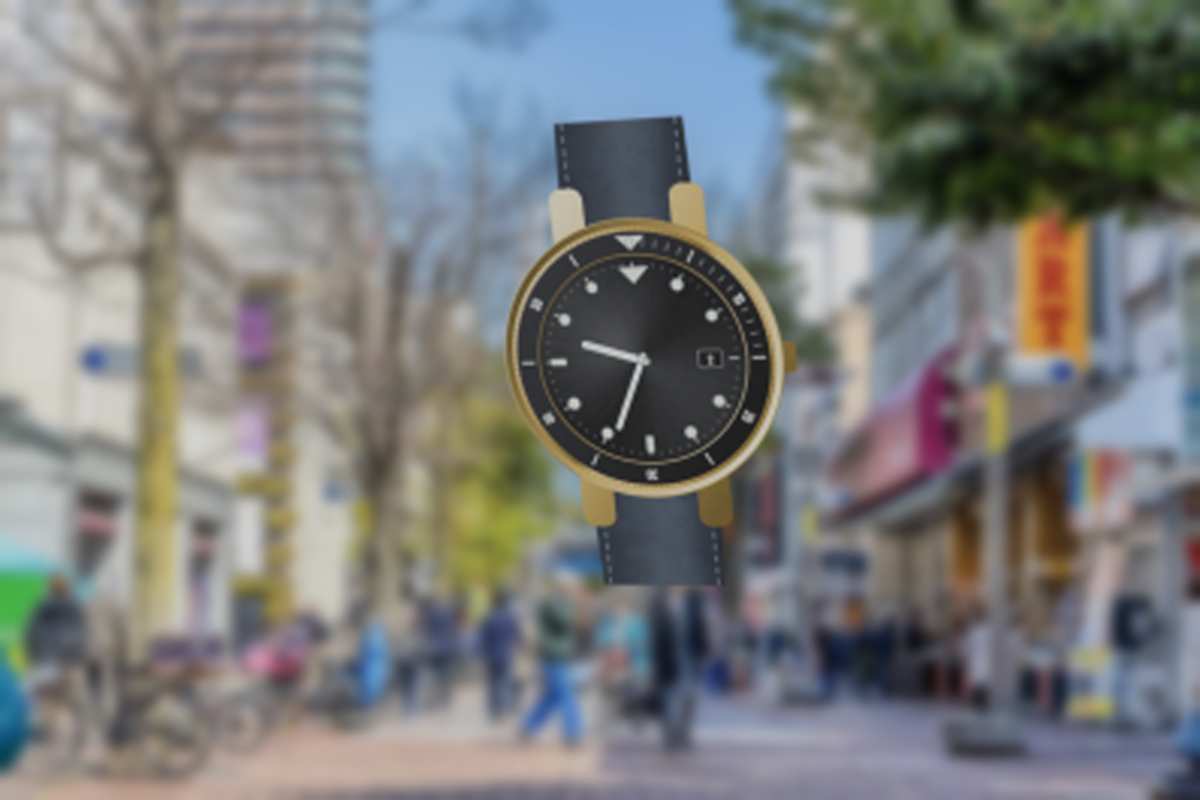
9:34
